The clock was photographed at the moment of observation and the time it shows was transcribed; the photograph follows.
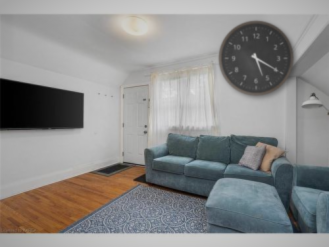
5:20
